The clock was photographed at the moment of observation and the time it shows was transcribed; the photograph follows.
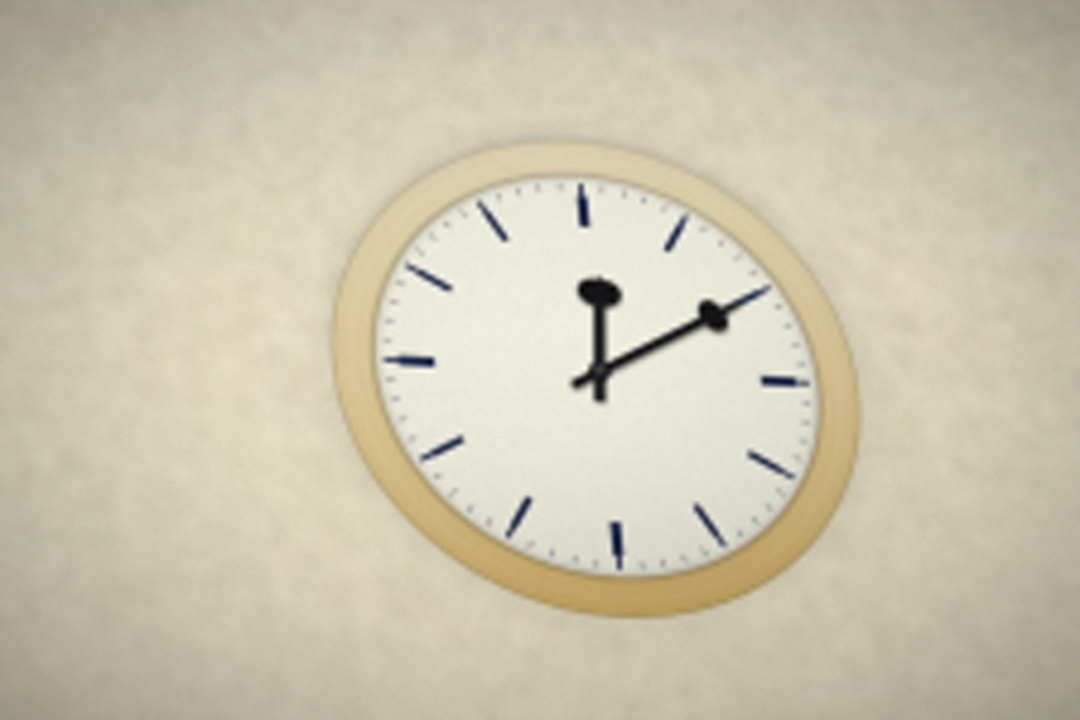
12:10
